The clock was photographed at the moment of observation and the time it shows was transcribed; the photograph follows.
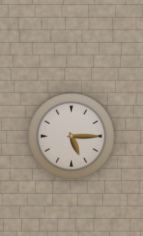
5:15
